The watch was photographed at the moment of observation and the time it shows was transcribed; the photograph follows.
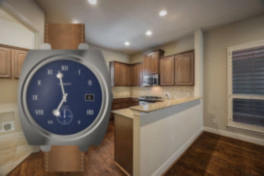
6:58
